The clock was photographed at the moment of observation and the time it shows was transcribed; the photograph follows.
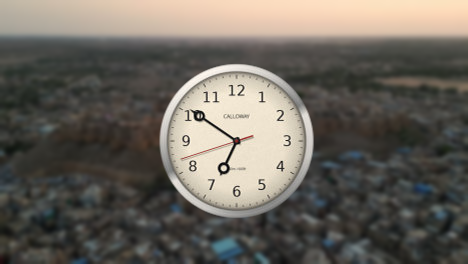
6:50:42
